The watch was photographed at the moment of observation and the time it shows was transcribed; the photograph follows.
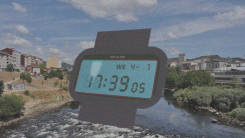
17:39:05
